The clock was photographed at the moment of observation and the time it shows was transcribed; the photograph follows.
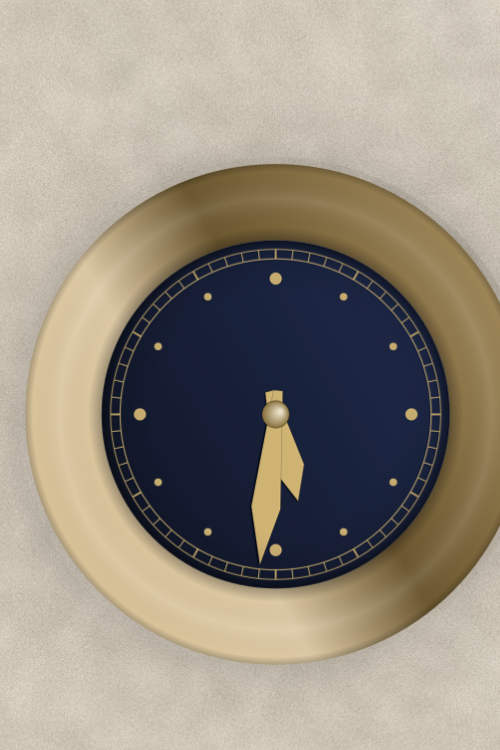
5:31
